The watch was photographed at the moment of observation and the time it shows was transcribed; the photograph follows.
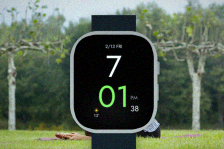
7:01:38
